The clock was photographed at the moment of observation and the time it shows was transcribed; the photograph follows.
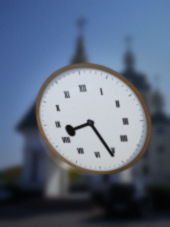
8:26
